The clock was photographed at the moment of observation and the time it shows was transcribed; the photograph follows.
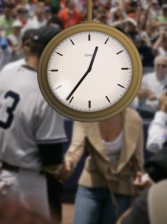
12:36
